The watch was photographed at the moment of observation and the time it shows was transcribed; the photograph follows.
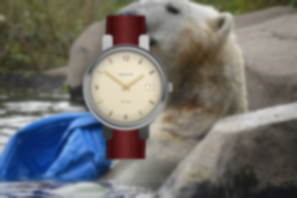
1:51
